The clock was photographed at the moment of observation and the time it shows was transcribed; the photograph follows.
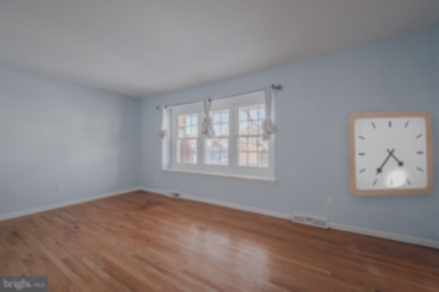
4:36
